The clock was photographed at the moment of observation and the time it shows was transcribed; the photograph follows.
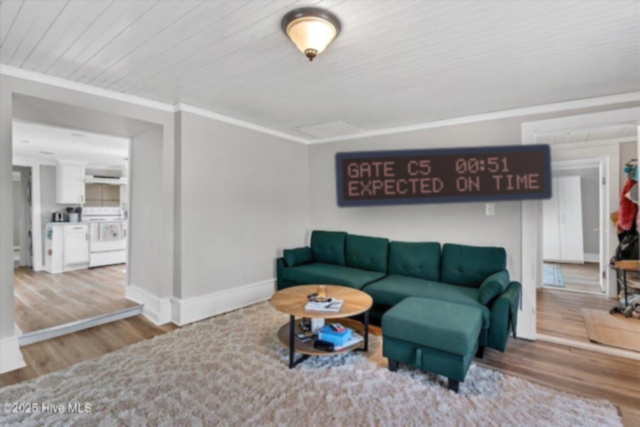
0:51
